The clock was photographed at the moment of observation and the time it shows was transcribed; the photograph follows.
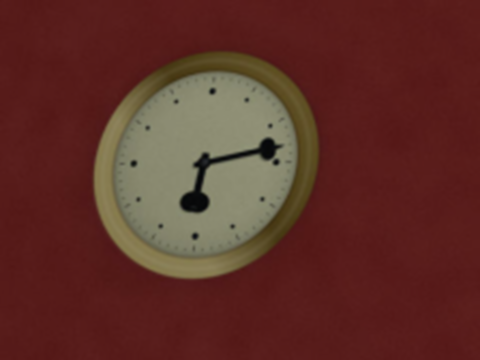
6:13
